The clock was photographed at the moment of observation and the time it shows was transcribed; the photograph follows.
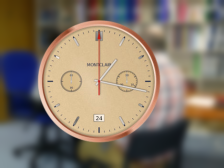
1:17
